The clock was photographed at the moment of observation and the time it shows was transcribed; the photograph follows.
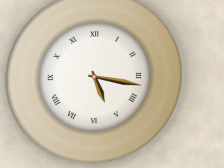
5:17
